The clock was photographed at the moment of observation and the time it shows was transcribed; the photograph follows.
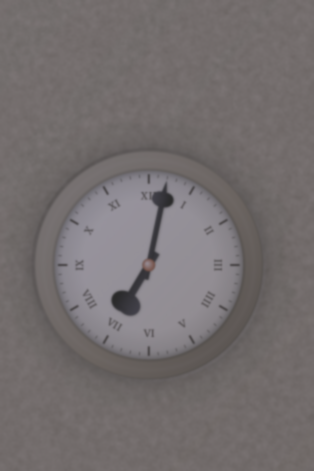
7:02
